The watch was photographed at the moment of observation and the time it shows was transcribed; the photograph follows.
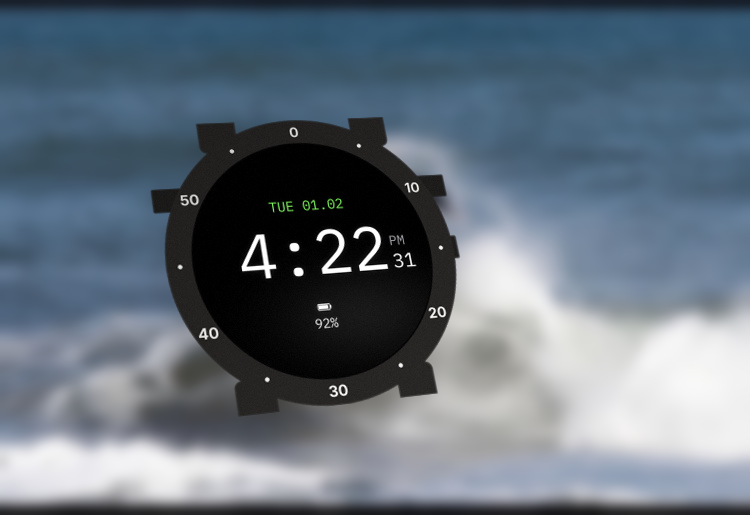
4:22:31
